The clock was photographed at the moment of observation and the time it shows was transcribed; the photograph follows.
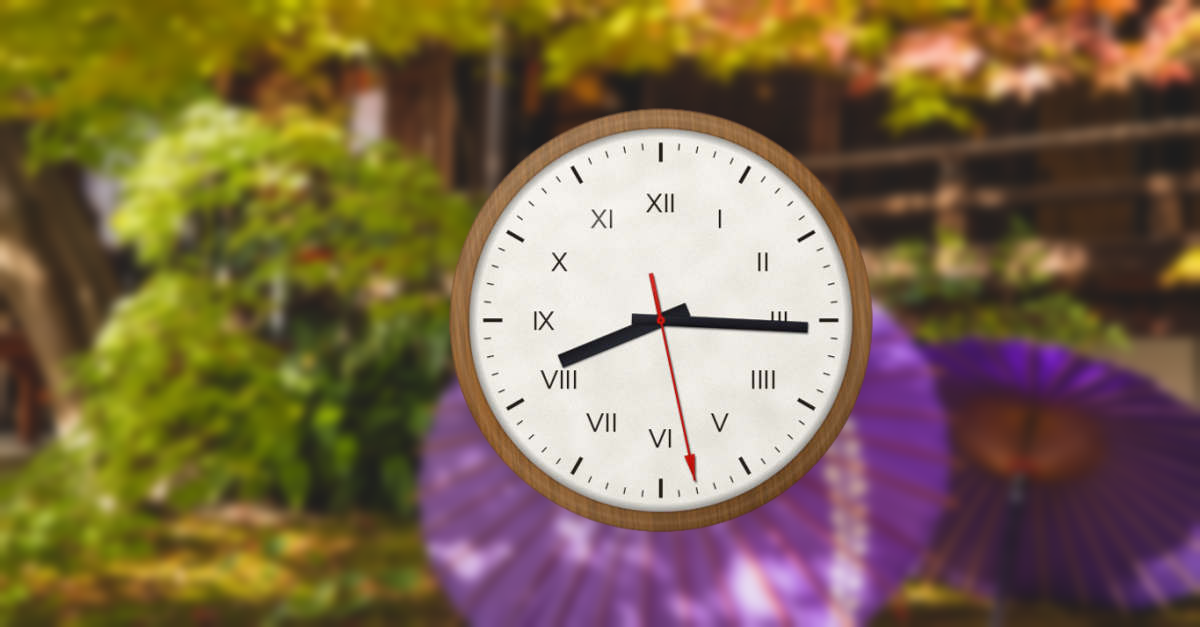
8:15:28
